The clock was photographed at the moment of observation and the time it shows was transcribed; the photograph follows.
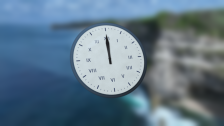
12:00
